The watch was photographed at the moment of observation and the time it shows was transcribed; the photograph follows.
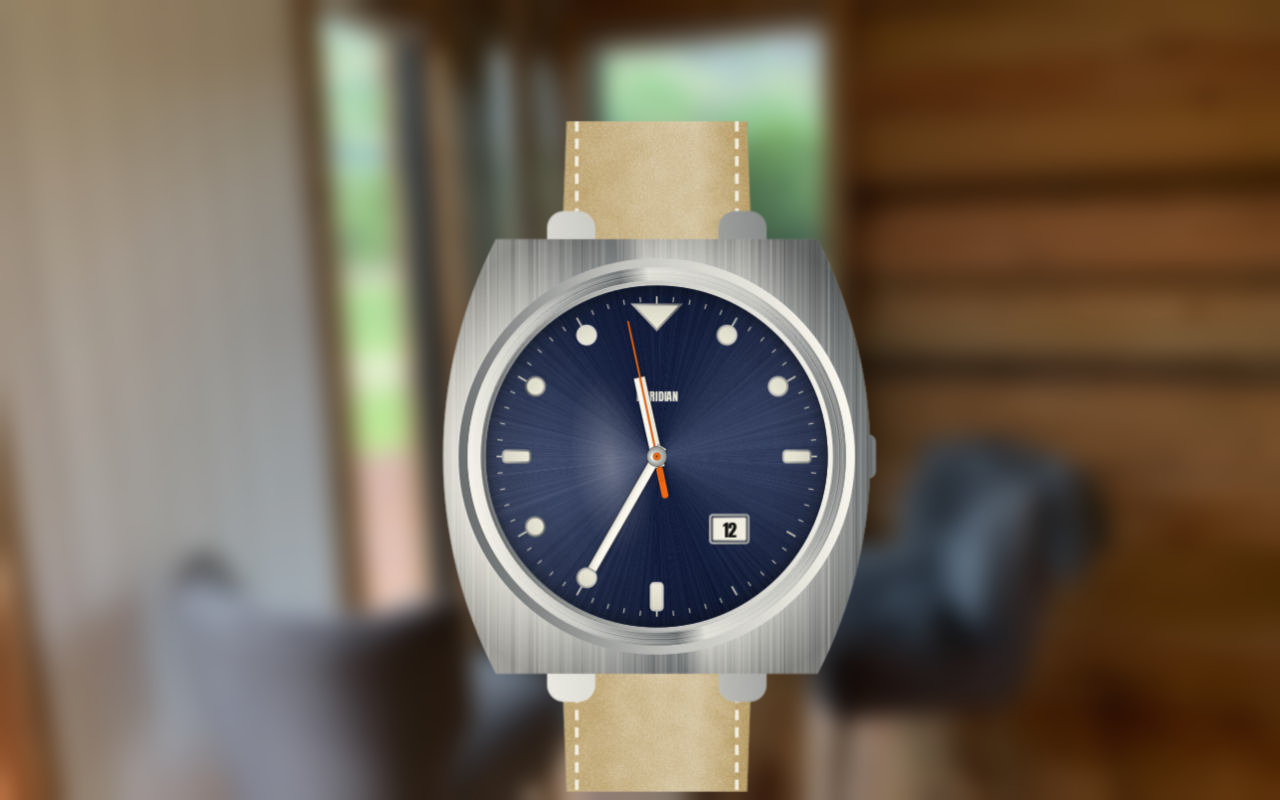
11:34:58
